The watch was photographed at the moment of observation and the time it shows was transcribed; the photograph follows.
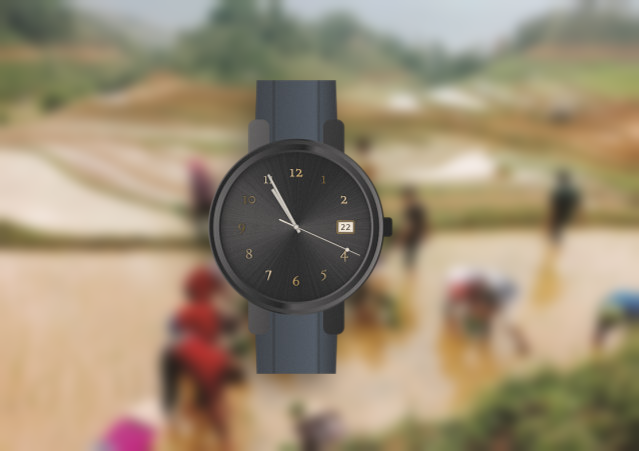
10:55:19
